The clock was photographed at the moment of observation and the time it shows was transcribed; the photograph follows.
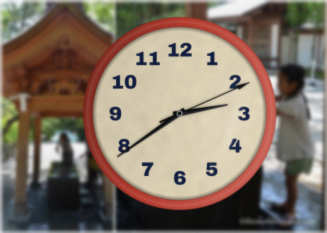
2:39:11
